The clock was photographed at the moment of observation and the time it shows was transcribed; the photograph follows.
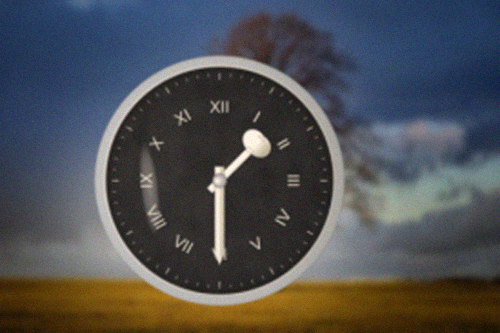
1:30
